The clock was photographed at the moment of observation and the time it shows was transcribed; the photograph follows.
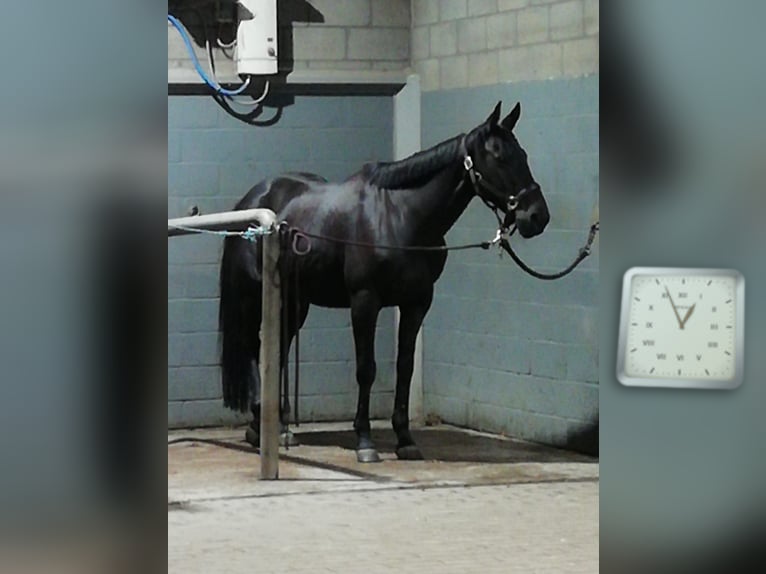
12:56
